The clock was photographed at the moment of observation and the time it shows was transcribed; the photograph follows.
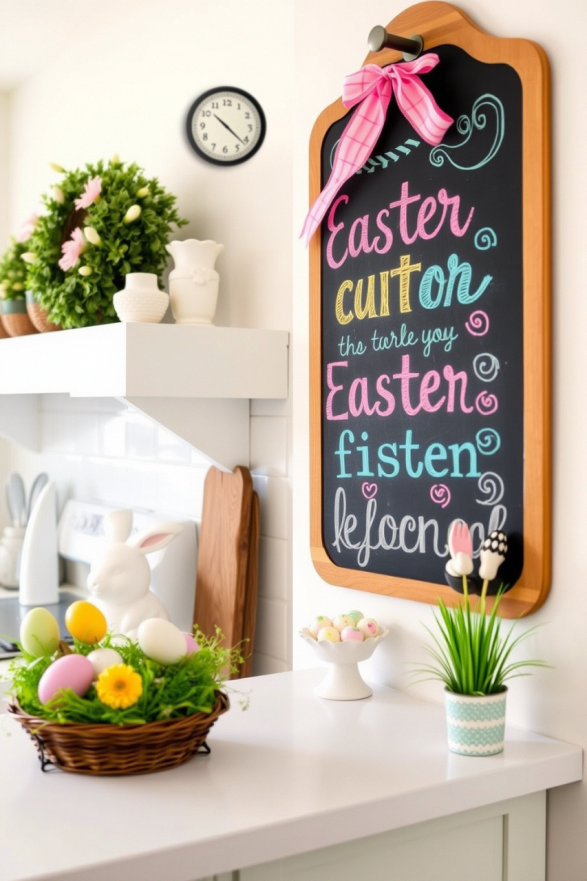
10:22
